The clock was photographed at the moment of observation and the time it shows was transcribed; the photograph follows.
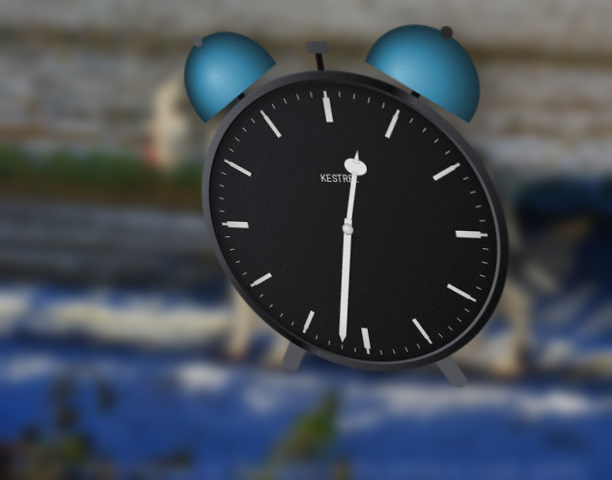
12:32
